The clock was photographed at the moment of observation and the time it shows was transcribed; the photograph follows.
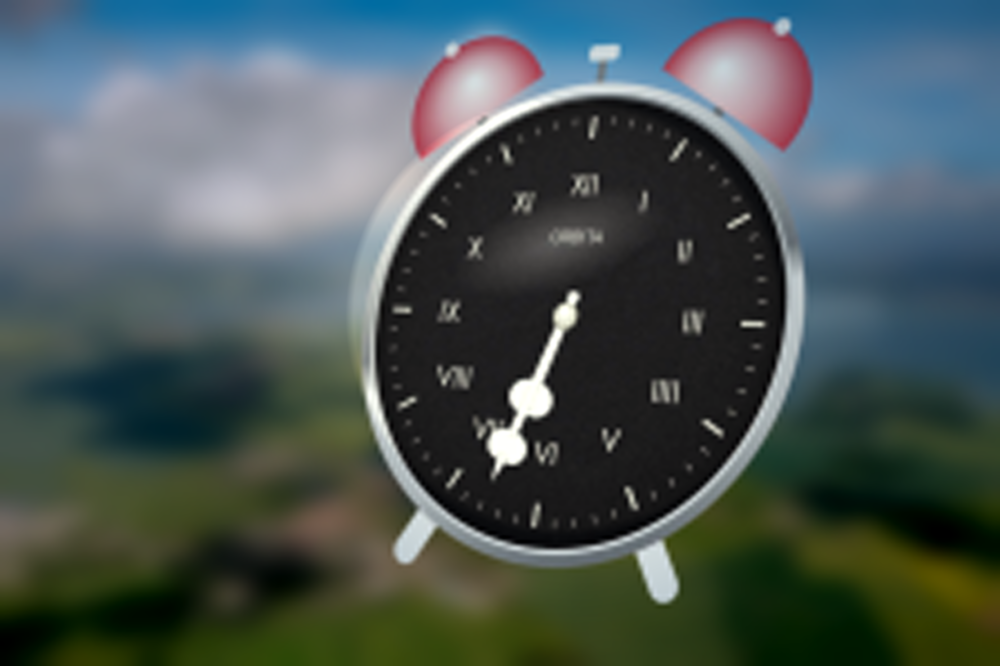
6:33
